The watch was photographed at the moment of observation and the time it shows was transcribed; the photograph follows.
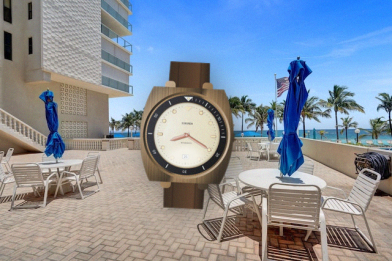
8:20
